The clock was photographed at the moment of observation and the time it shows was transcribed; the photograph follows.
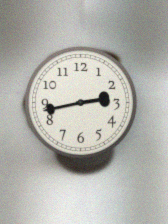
2:43
